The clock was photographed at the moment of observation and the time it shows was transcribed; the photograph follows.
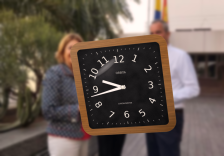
9:43
